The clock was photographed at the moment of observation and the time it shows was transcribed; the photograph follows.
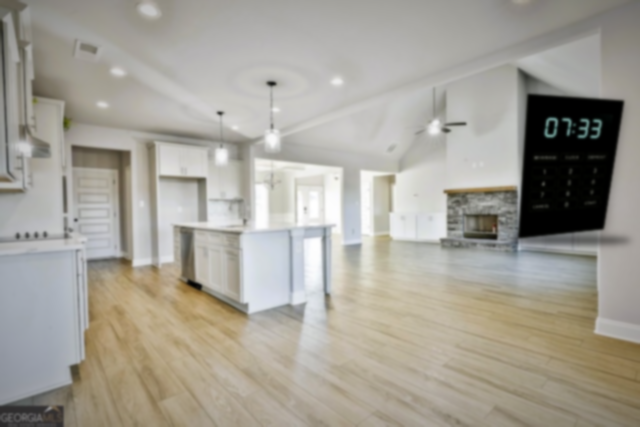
7:33
